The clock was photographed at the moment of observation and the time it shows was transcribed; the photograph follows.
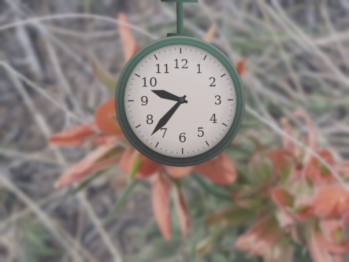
9:37
